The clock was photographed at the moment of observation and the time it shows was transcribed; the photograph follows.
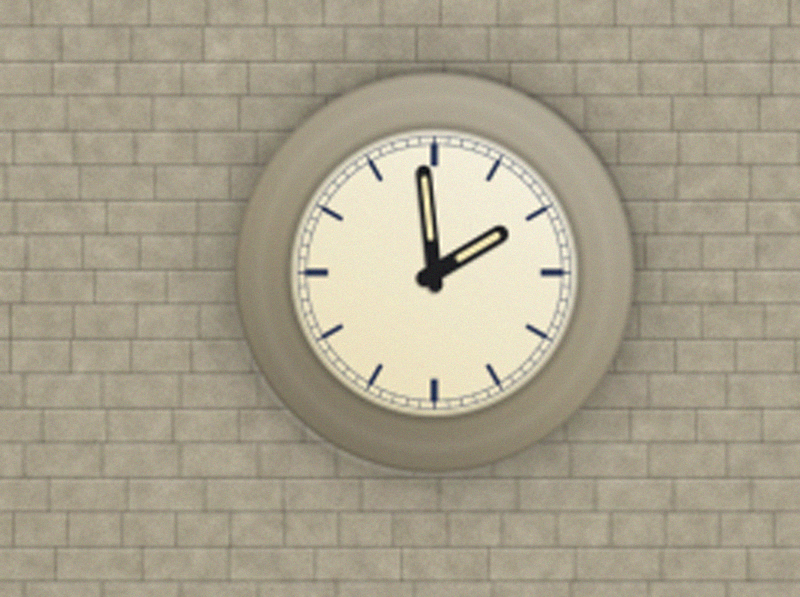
1:59
